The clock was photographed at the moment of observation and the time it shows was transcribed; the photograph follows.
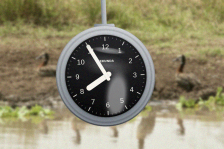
7:55
